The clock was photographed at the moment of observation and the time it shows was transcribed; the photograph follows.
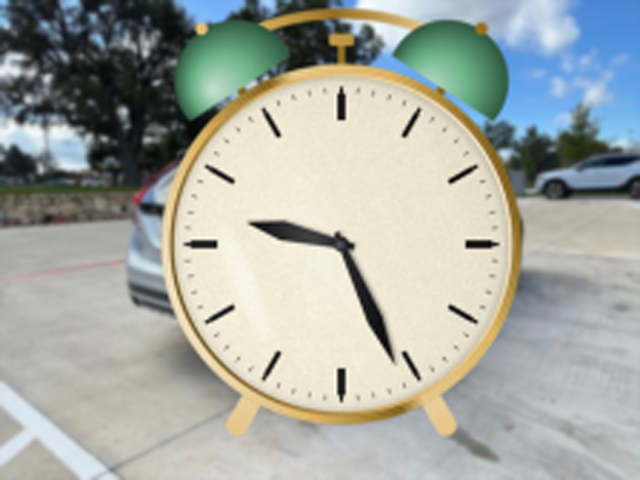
9:26
